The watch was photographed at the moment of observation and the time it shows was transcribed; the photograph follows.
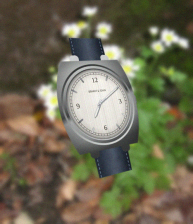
7:10
